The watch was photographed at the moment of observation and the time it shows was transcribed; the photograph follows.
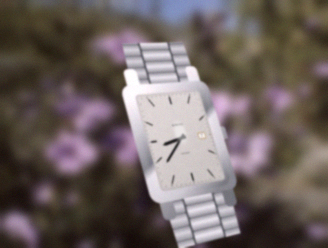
8:38
